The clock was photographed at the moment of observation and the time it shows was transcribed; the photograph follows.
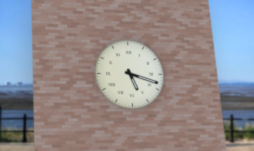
5:18
